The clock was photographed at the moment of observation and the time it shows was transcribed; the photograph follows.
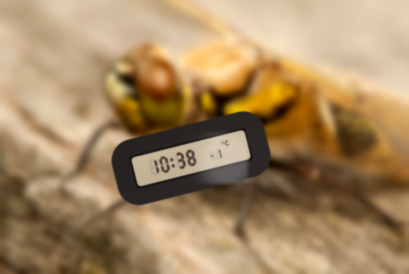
10:38
